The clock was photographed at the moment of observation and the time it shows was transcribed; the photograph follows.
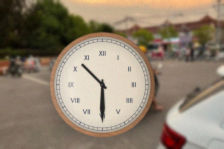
10:30
